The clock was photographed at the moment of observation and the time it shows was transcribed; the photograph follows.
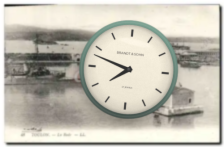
7:48
